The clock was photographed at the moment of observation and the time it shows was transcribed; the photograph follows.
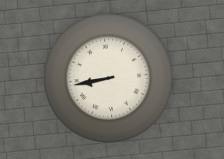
8:44
